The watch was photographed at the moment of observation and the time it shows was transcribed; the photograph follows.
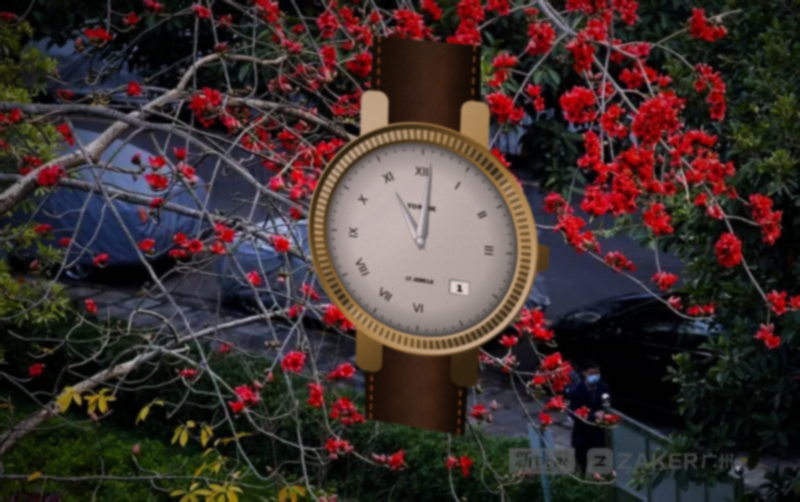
11:01
